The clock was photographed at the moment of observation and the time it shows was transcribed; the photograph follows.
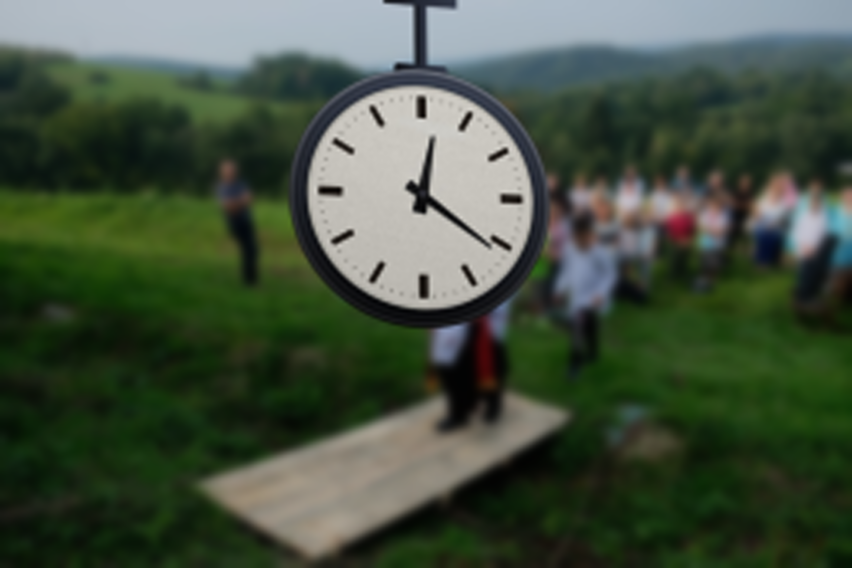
12:21
